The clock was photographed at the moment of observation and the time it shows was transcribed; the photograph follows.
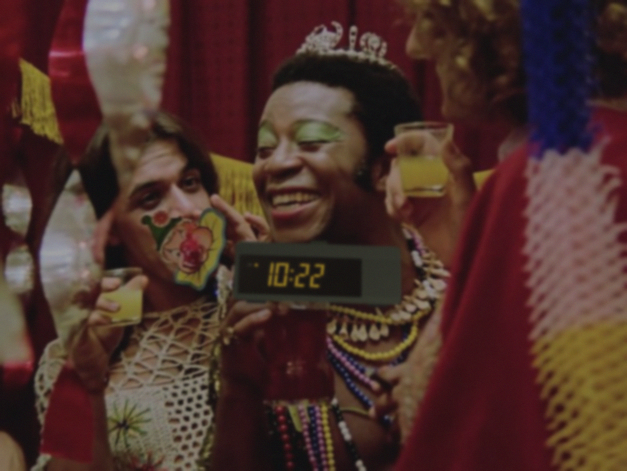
10:22
